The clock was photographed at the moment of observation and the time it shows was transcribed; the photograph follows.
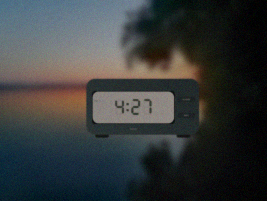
4:27
